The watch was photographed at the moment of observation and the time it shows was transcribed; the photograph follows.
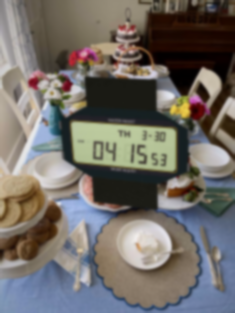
4:15:53
